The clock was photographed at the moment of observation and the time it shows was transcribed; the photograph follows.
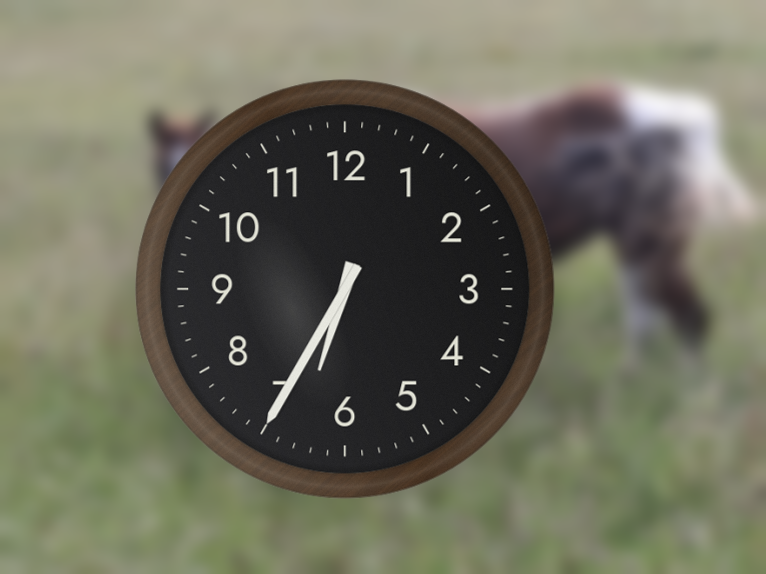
6:35
